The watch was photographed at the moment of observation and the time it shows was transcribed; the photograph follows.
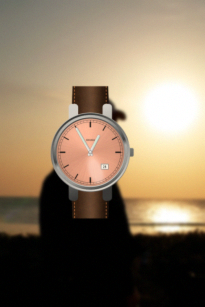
12:55
